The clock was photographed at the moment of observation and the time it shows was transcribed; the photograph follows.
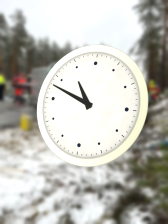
10:48
